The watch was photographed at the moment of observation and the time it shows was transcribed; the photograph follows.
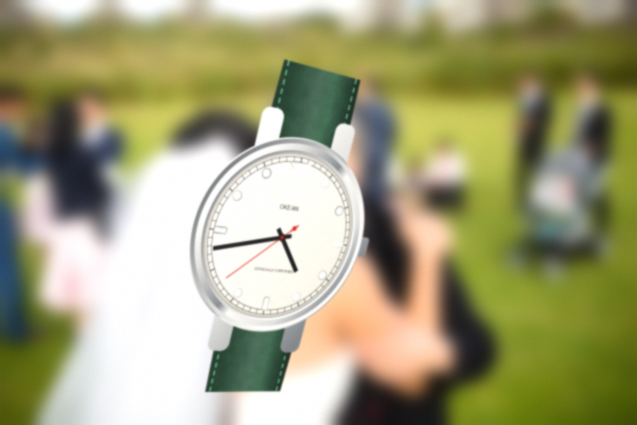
4:42:38
